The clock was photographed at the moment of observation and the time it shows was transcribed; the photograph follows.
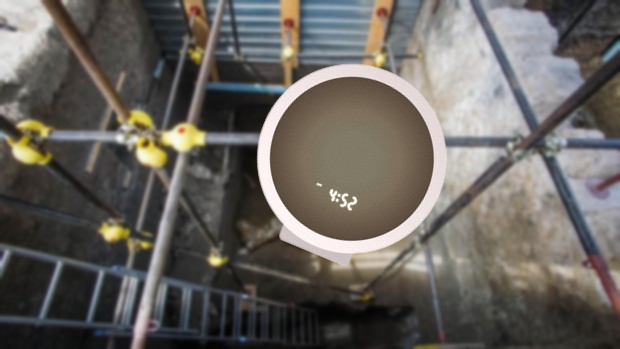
4:52
